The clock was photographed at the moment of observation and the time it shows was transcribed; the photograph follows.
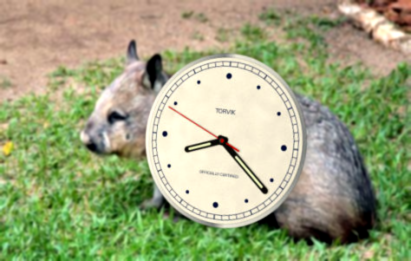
8:21:49
